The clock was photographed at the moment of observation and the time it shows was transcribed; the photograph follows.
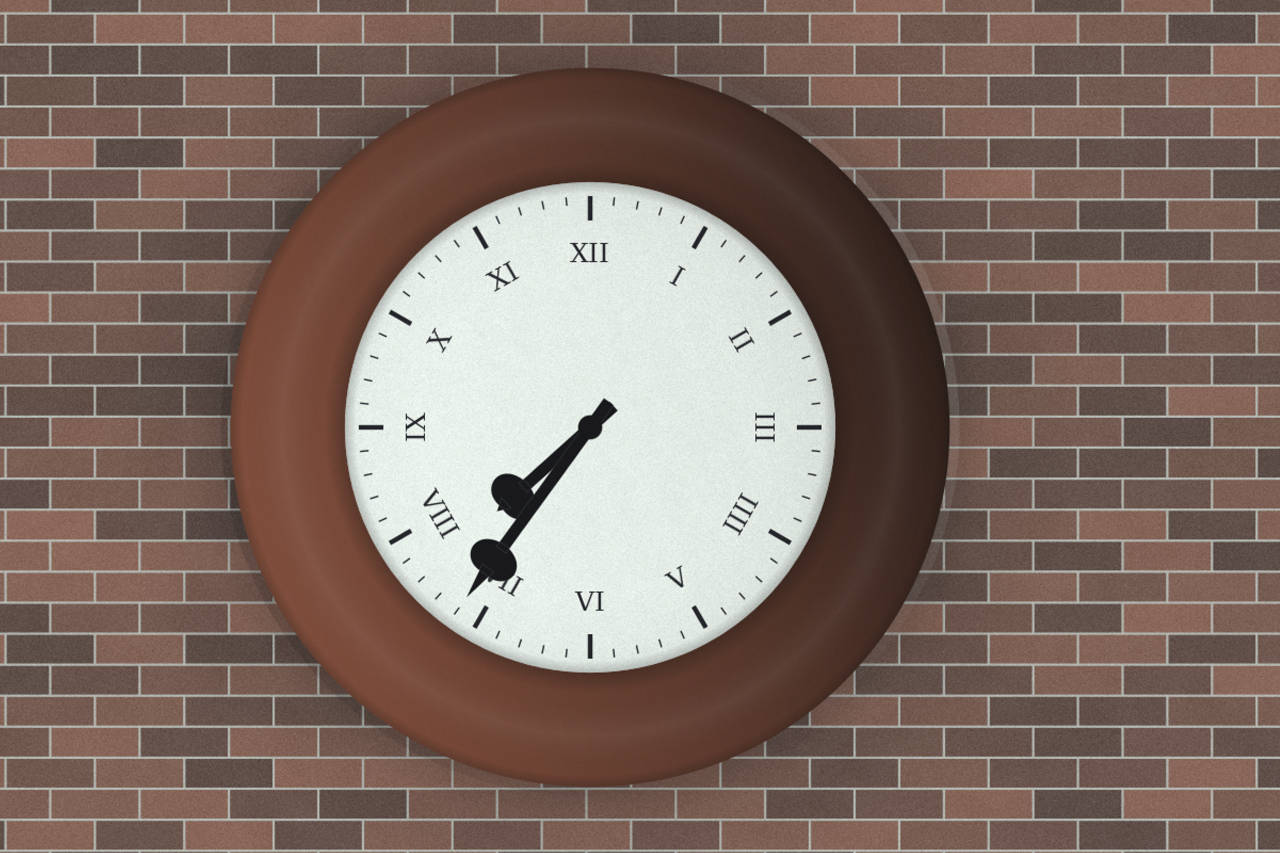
7:36
